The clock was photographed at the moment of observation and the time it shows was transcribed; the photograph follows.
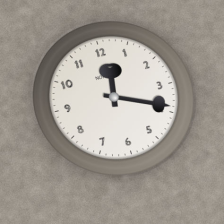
12:19
